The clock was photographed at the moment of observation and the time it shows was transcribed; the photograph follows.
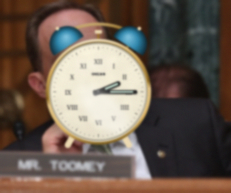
2:15
